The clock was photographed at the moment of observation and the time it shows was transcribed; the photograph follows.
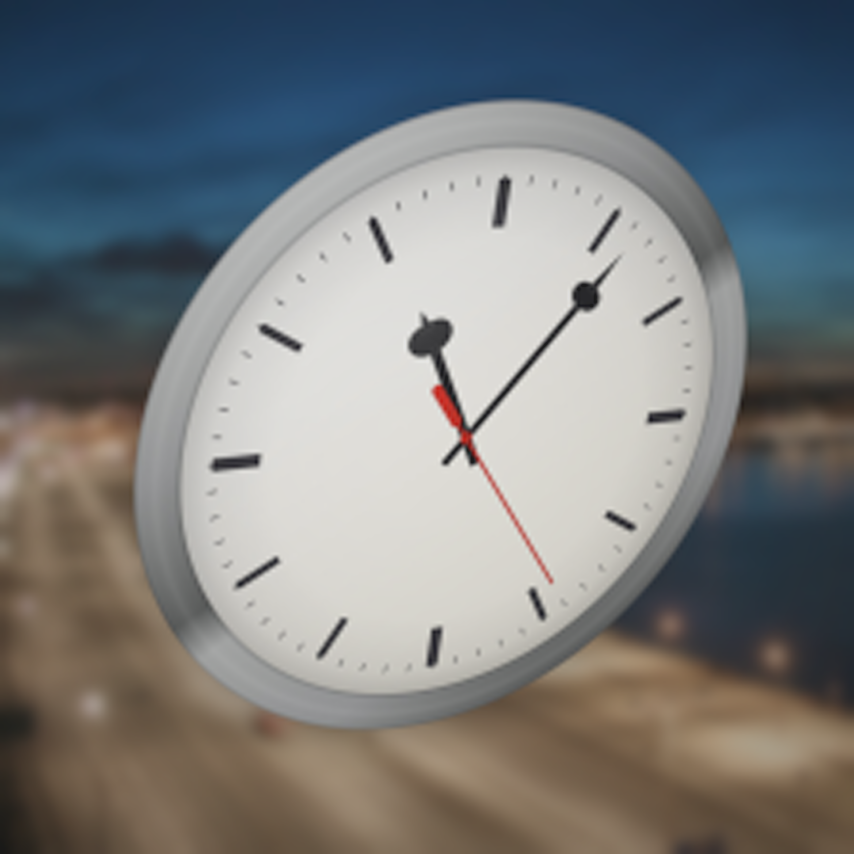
11:06:24
